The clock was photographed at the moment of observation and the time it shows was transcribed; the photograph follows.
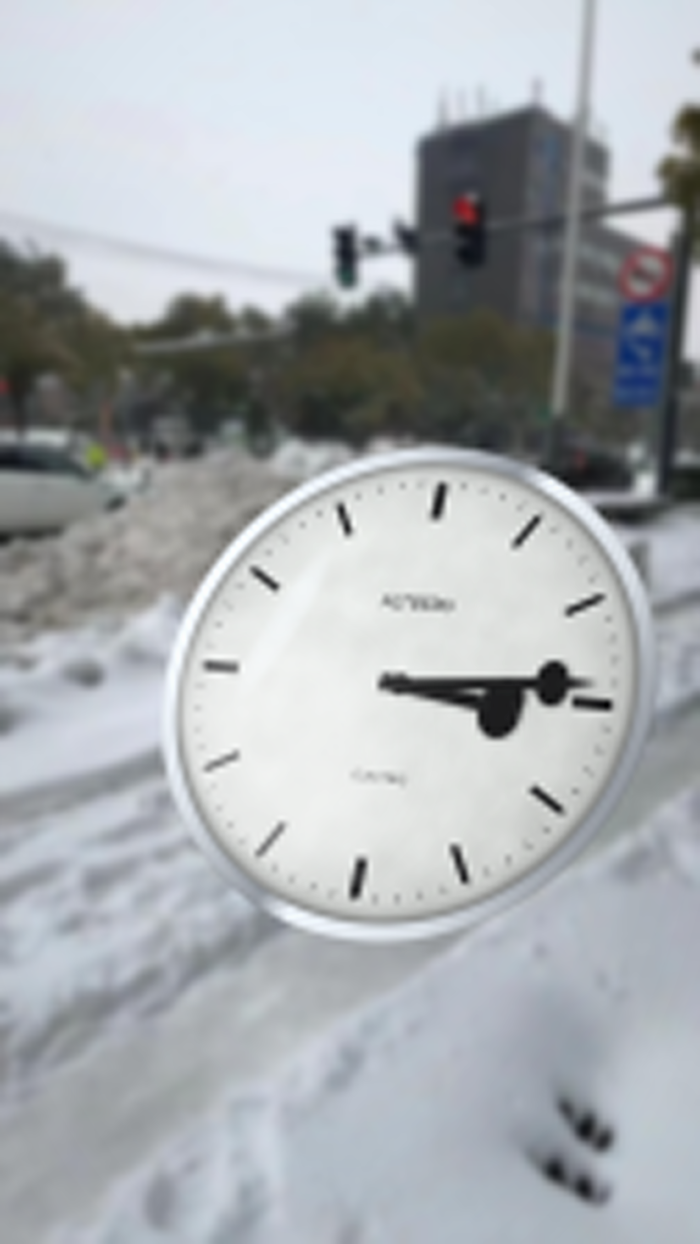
3:14
